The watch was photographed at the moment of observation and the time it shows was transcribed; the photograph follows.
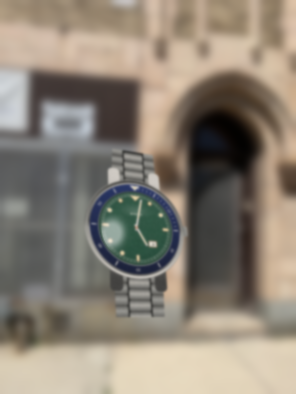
5:02
